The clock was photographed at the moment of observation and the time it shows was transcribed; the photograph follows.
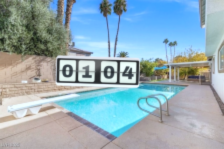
1:04
